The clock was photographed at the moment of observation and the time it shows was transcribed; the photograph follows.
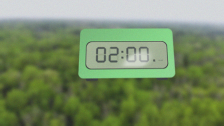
2:00
